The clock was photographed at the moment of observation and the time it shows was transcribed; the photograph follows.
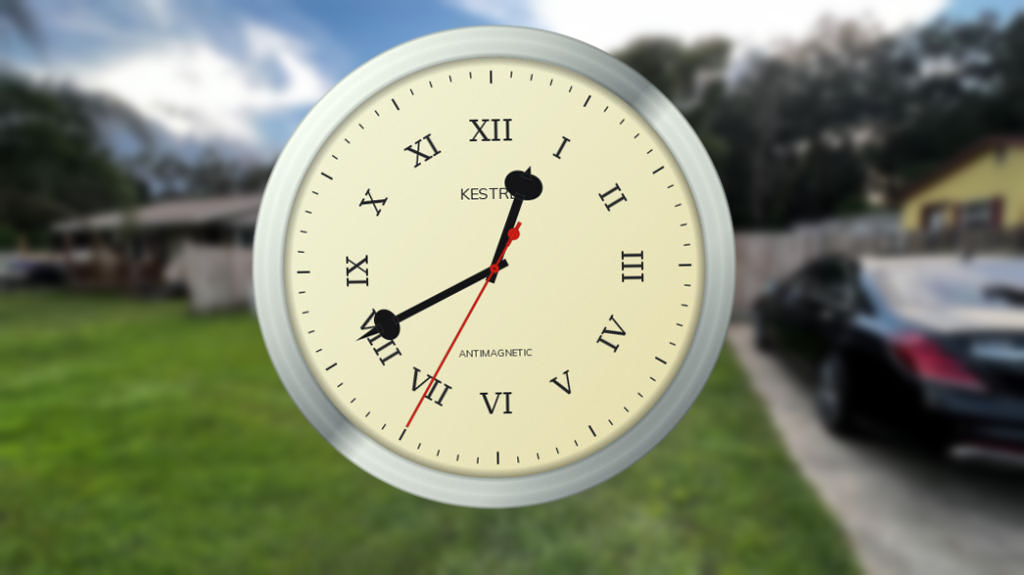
12:40:35
